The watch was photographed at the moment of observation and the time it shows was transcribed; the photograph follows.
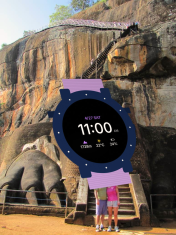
11:00
